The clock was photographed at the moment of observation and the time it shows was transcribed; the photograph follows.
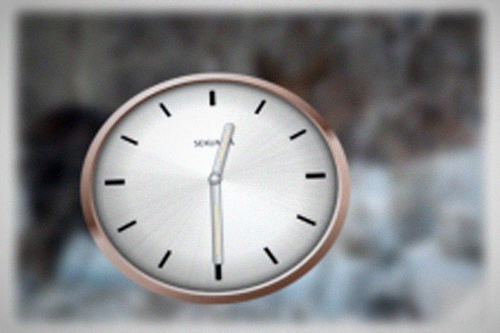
12:30
